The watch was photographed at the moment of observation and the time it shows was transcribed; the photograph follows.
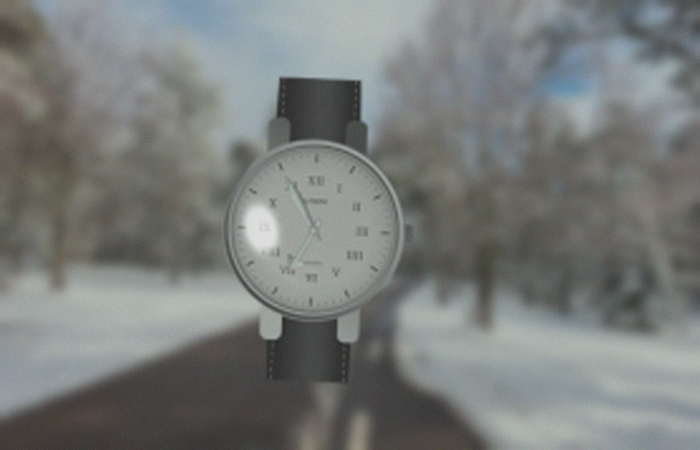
6:55
